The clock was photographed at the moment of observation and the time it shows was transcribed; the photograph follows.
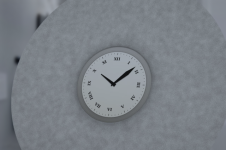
10:08
